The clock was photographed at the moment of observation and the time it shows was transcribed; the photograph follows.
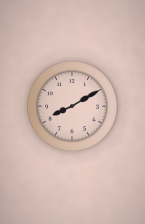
8:10
